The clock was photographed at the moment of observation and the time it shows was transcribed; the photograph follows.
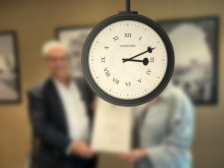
3:11
